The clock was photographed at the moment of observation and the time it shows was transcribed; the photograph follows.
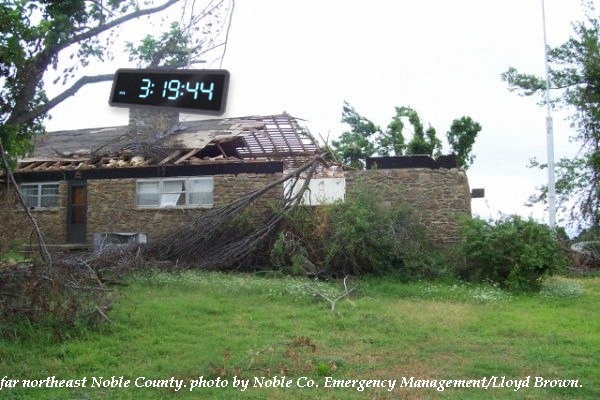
3:19:44
